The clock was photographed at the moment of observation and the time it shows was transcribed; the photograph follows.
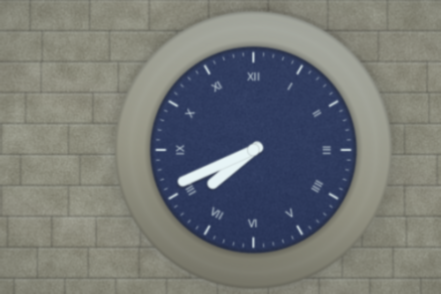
7:41
